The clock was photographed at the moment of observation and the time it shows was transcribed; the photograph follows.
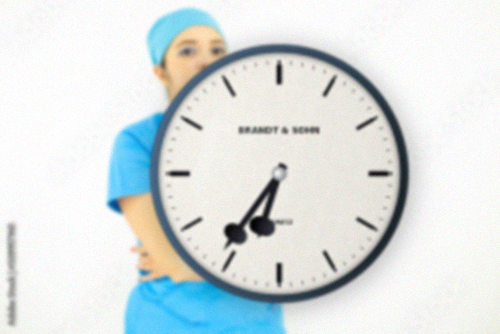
6:36
